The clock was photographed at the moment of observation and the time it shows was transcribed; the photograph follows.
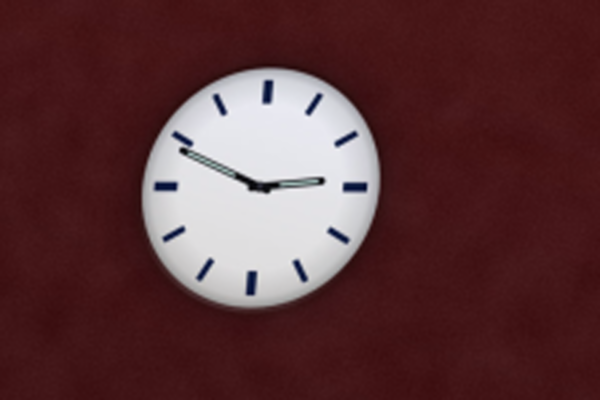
2:49
